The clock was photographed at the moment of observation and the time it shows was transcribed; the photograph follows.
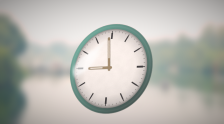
8:59
